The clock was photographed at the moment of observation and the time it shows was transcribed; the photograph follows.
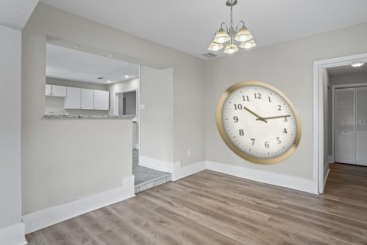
10:14
